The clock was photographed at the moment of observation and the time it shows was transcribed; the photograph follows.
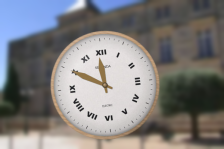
11:50
